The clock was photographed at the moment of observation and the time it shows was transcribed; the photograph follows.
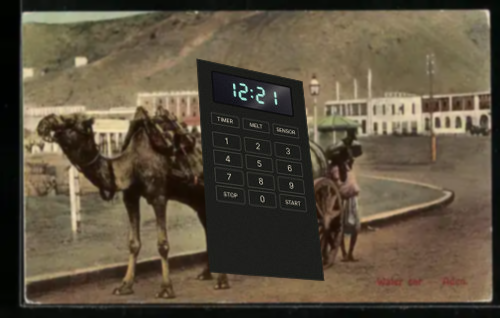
12:21
